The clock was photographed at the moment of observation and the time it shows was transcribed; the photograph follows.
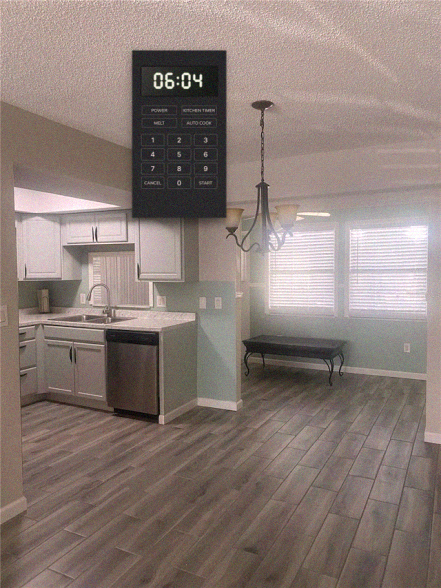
6:04
